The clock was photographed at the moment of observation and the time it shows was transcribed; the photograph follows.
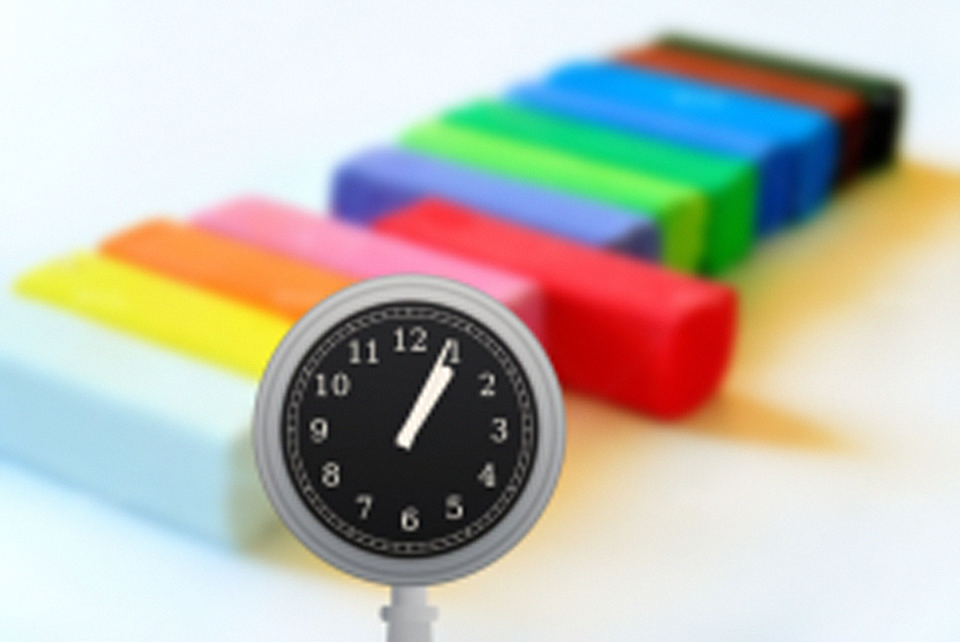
1:04
